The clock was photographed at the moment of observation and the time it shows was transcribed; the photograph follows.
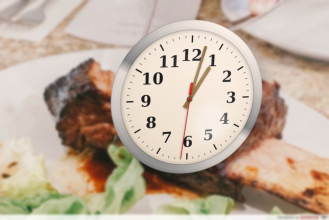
1:02:31
